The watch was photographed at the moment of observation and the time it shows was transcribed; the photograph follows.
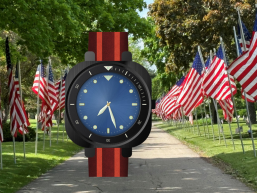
7:27
